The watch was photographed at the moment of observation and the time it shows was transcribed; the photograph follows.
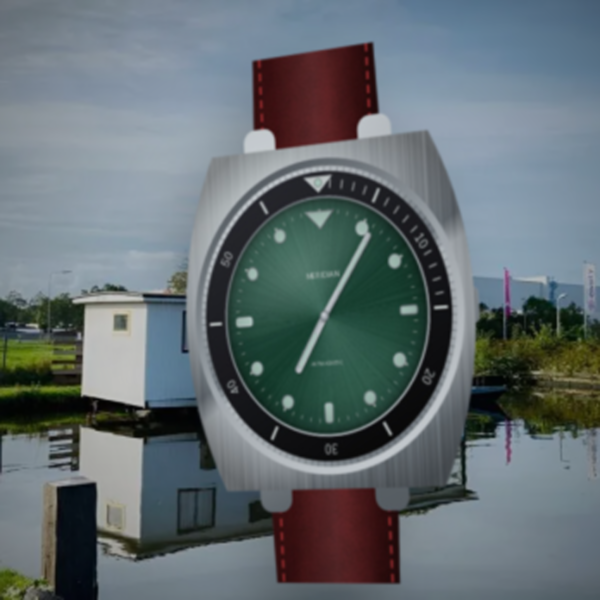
7:06
